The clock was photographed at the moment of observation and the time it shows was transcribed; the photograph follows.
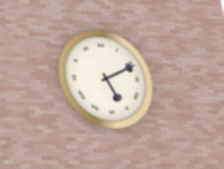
5:11
